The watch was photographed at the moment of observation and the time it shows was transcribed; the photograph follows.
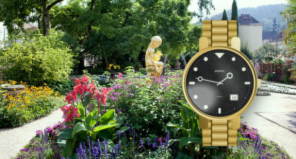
1:47
